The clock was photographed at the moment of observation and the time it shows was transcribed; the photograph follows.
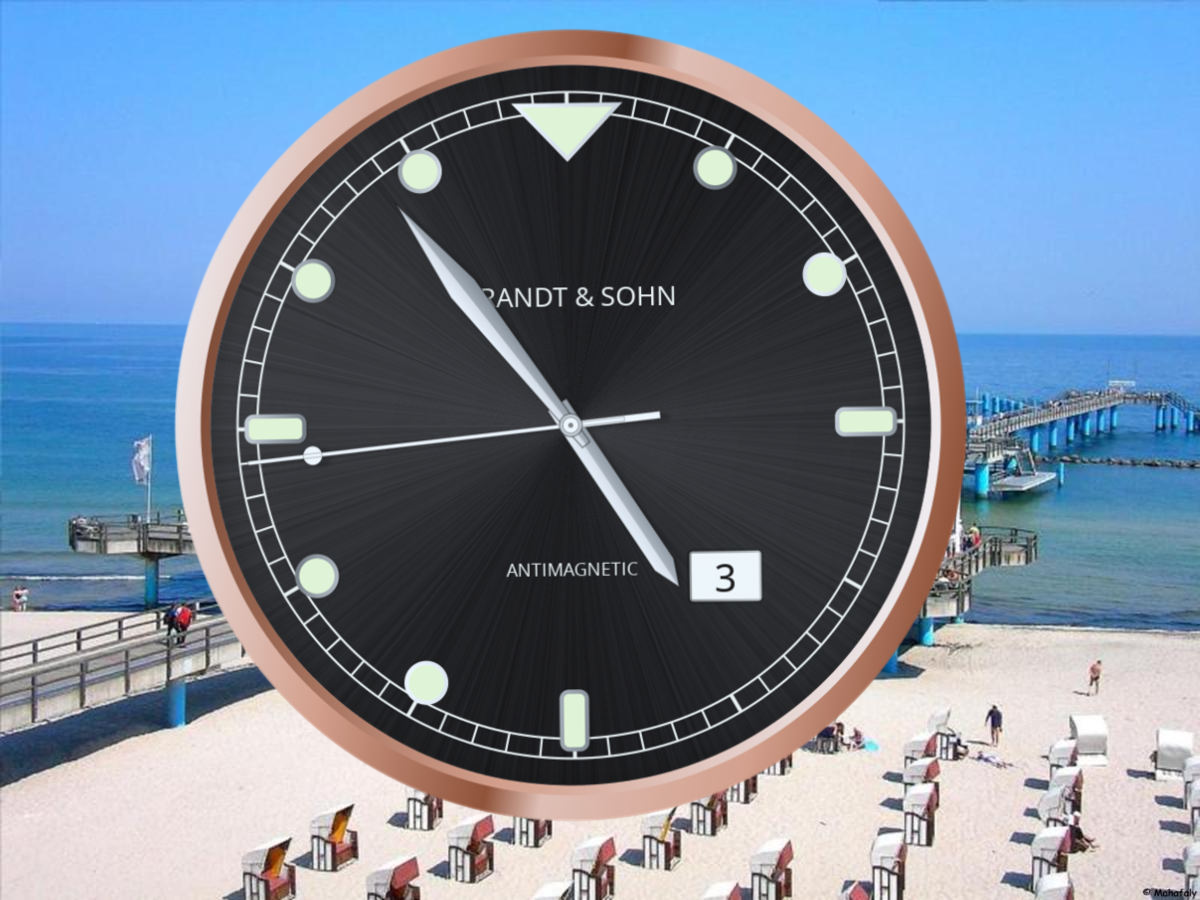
4:53:44
